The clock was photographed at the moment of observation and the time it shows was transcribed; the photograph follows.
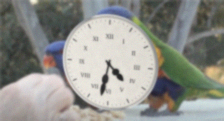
4:32
